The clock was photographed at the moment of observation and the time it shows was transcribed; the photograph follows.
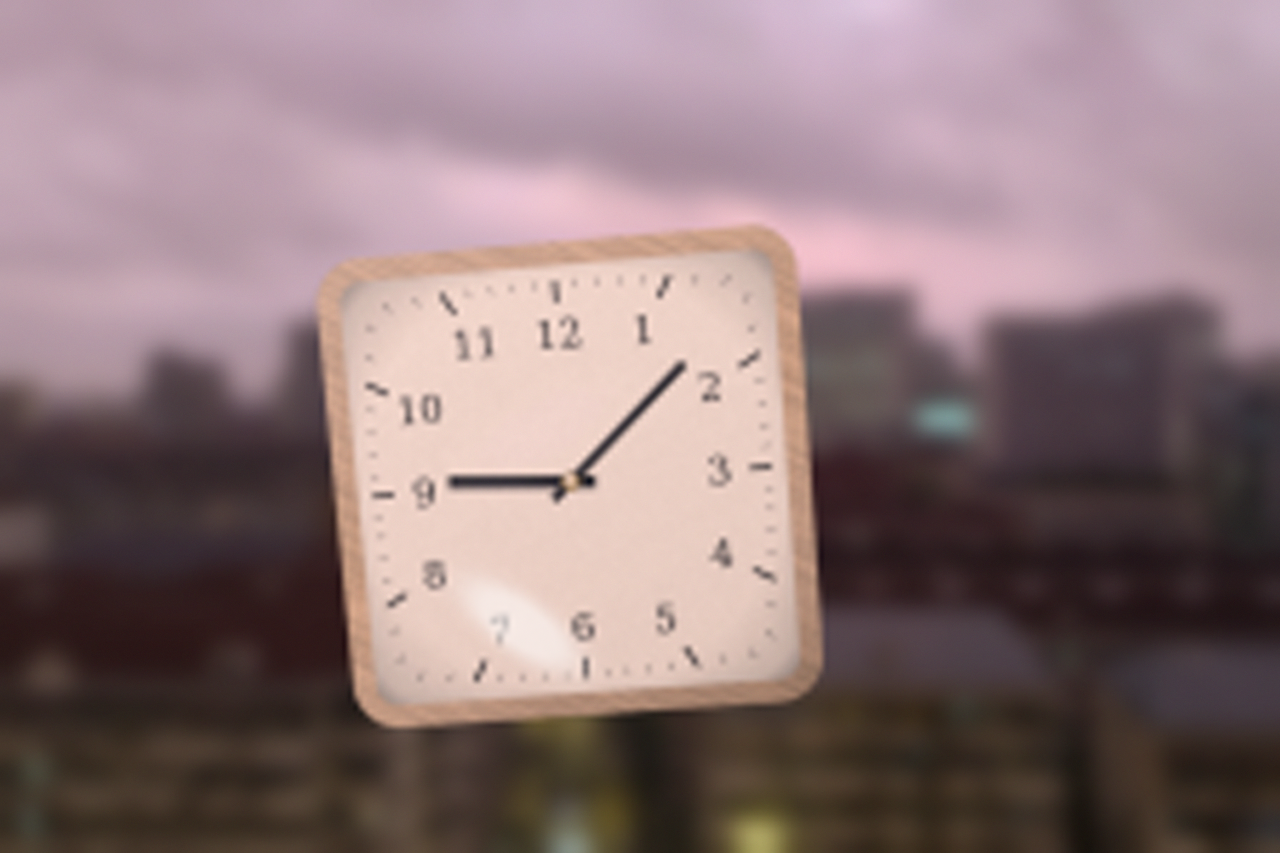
9:08
